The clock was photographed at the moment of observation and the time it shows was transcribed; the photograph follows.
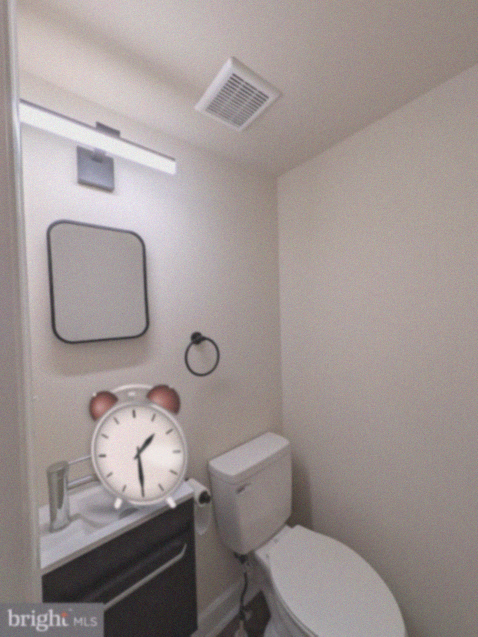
1:30
